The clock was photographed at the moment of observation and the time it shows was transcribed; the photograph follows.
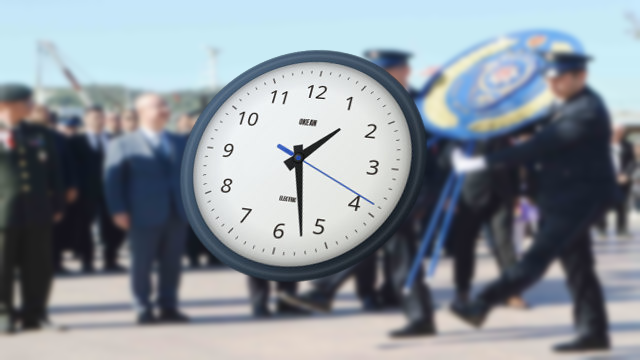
1:27:19
